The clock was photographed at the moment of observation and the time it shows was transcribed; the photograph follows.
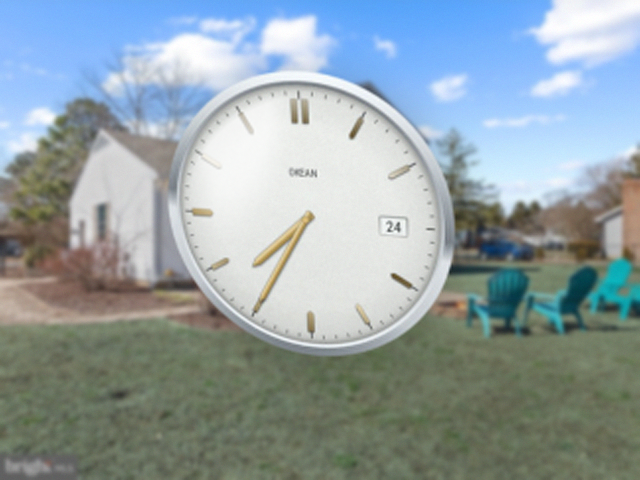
7:35
